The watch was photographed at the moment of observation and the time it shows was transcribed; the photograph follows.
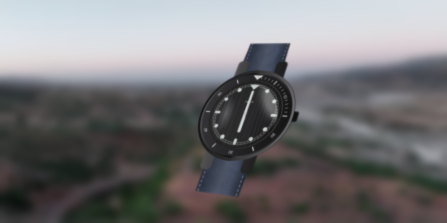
6:00
